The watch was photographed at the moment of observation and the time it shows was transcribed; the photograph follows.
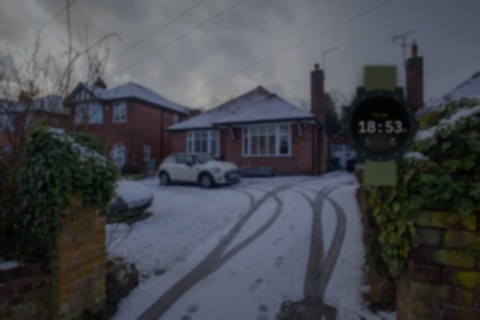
18:53
